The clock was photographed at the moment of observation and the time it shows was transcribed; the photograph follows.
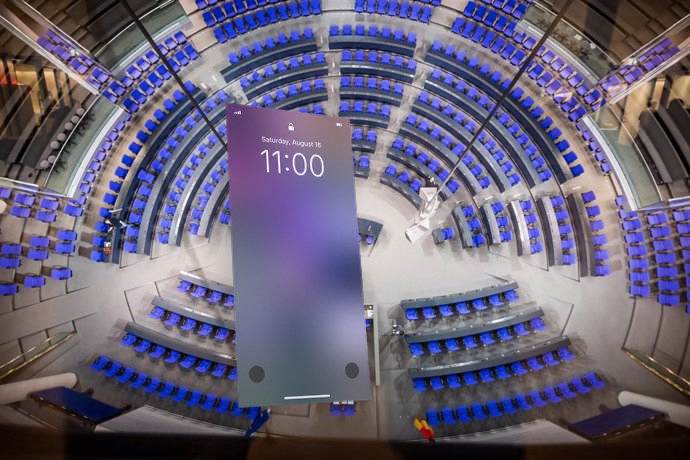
11:00
